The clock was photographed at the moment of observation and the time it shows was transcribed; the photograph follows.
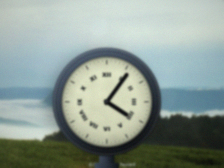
4:06
